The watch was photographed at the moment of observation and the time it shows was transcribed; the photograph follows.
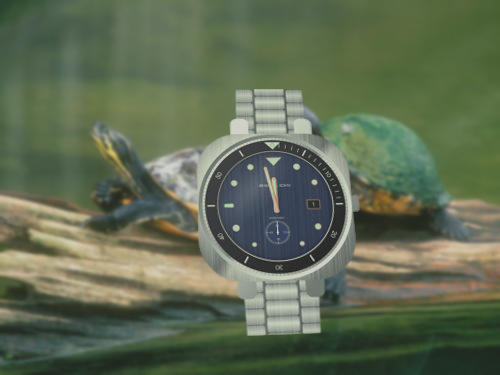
11:58
